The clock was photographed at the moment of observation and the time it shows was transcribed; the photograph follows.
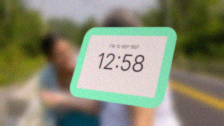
12:58
